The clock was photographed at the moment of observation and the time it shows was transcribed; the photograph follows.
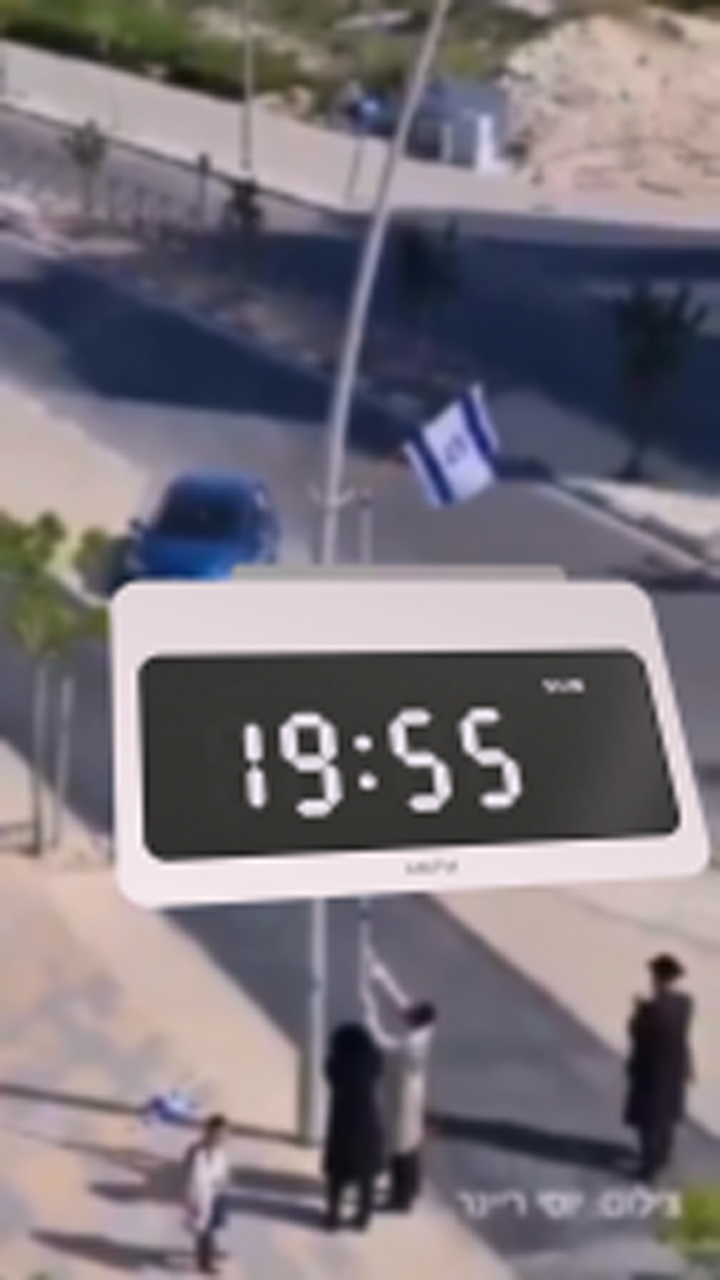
19:55
